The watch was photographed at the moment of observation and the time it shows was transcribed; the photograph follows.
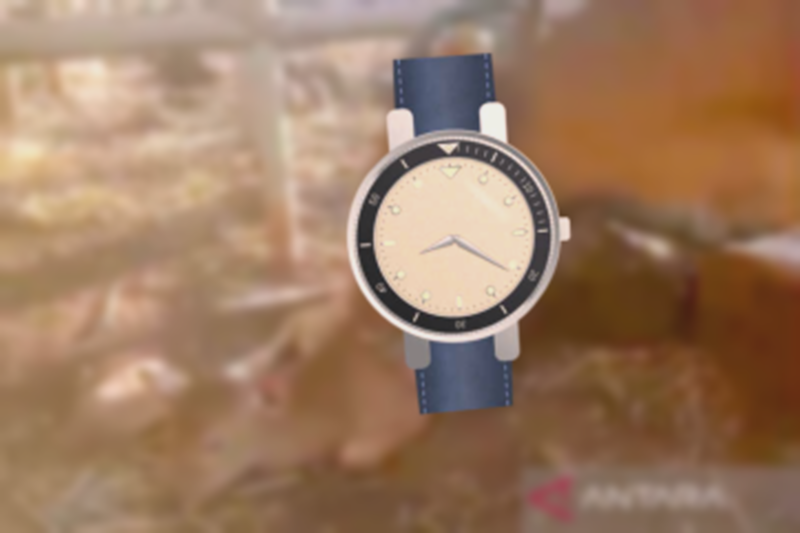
8:21
